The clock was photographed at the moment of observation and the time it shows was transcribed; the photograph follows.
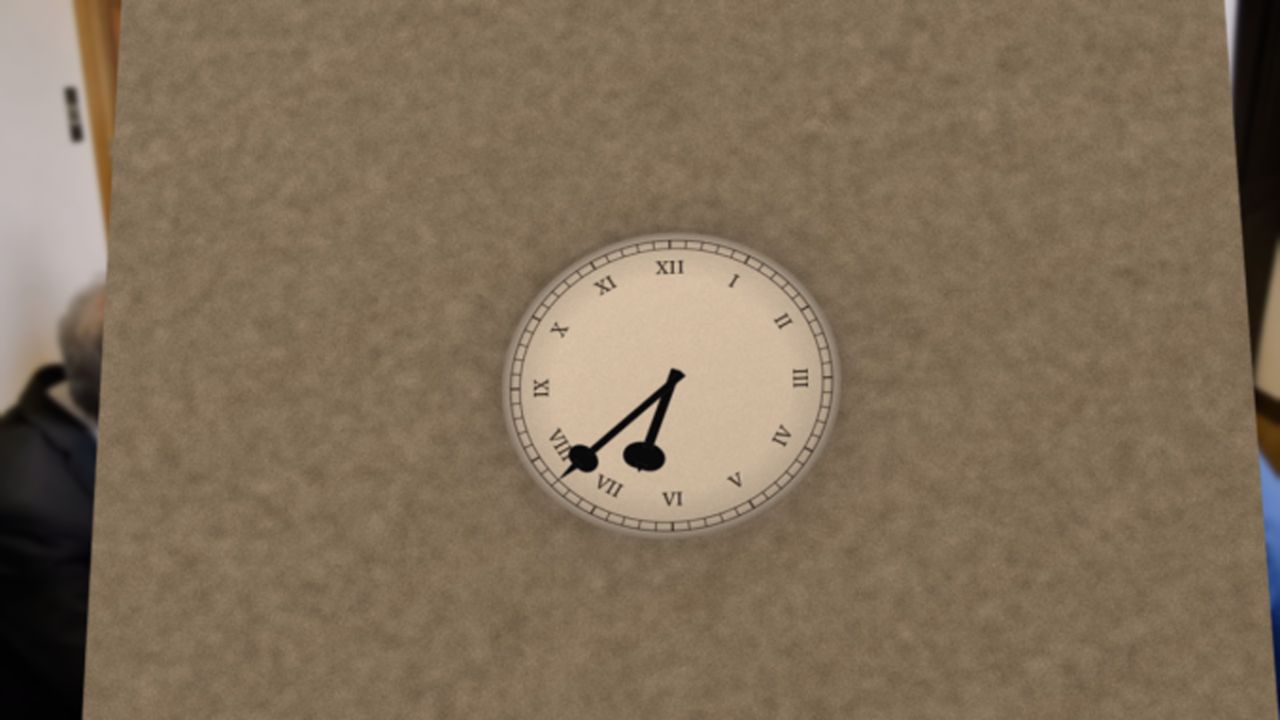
6:38
